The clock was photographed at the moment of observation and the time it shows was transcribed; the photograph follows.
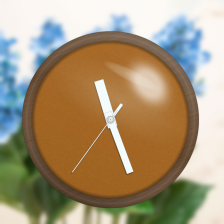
11:26:36
